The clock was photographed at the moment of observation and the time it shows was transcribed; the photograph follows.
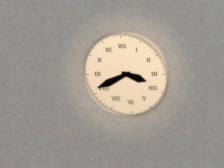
3:41
